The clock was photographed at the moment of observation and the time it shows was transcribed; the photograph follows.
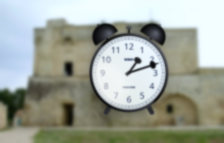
1:12
